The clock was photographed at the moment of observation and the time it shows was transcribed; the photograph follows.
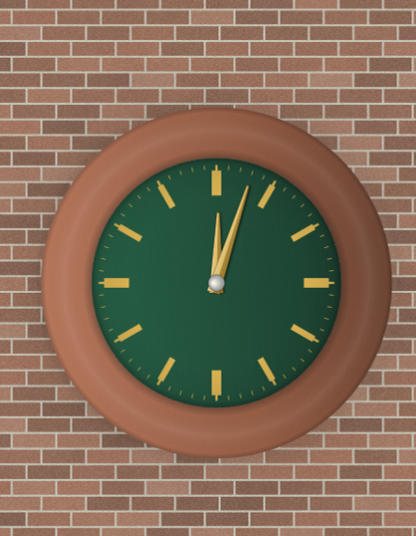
12:03
